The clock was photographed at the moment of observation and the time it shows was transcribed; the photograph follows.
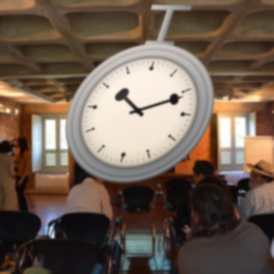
10:11
